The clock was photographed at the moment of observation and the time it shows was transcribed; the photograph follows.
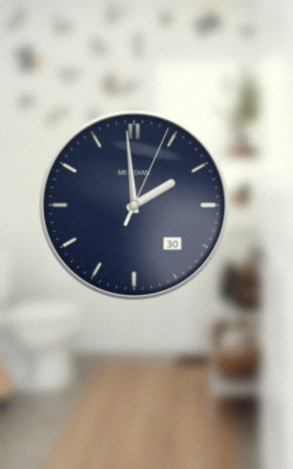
1:59:04
